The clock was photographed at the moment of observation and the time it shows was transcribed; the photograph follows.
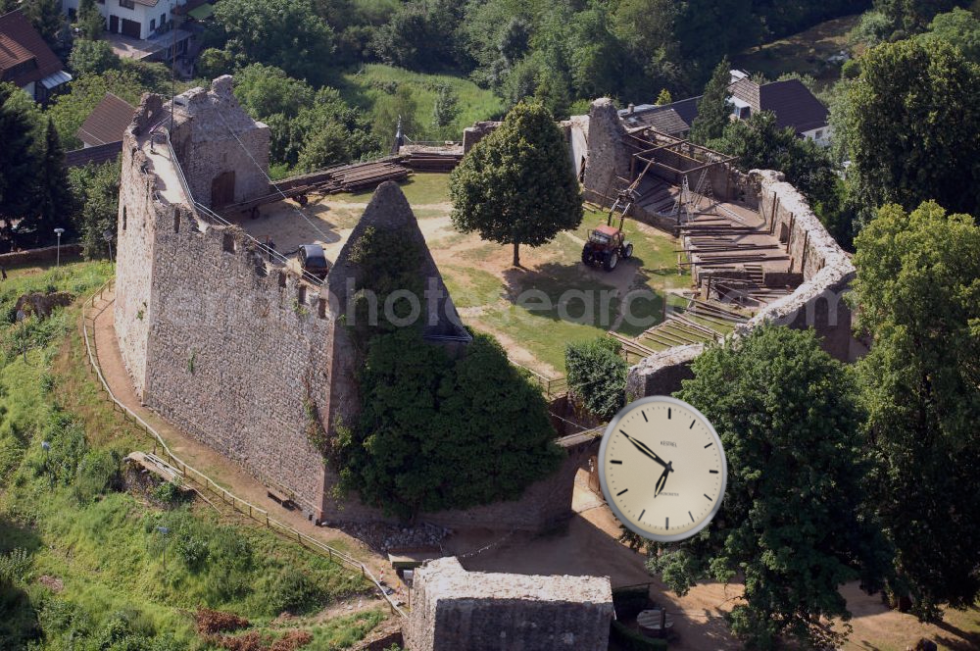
6:50
